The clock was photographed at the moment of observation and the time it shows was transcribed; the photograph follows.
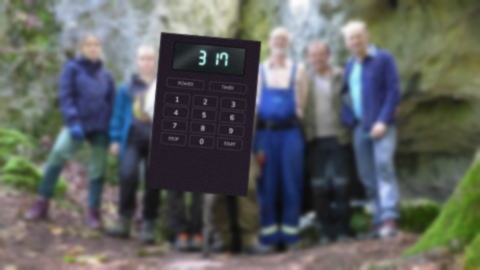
3:17
